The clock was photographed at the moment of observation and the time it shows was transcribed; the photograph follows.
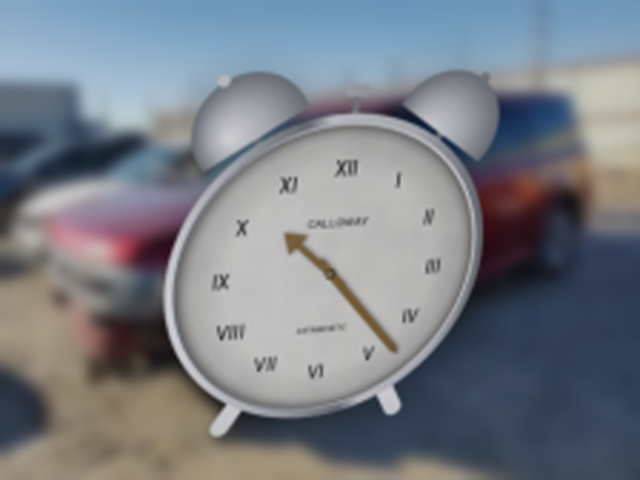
10:23
